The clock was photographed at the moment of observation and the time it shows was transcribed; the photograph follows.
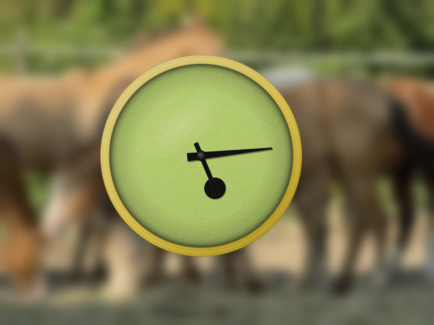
5:14
